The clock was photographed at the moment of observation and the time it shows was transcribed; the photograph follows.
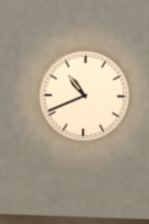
10:41
